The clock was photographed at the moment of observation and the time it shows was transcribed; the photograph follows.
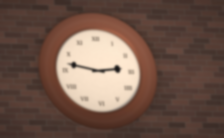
2:47
